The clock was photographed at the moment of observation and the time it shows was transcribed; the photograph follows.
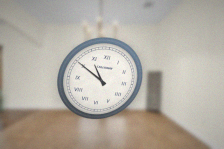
10:50
